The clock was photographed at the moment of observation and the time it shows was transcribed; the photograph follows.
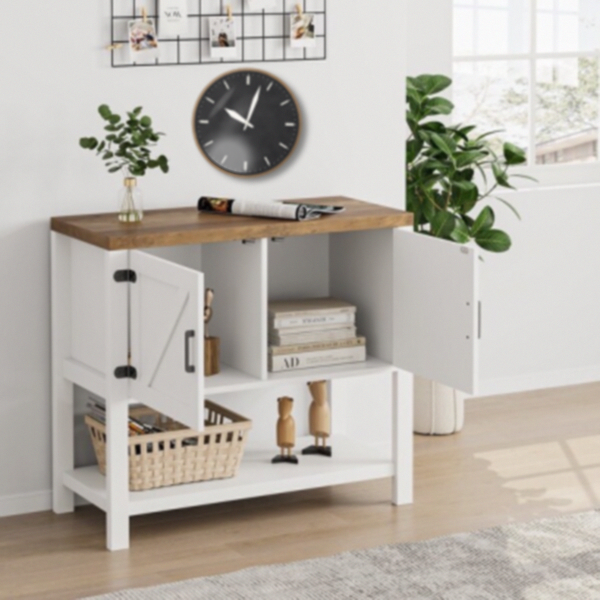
10:03
